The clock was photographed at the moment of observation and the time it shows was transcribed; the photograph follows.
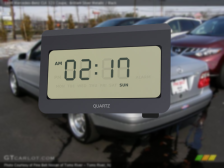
2:17
